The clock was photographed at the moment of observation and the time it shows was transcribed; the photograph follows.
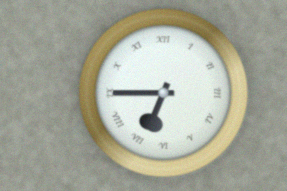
6:45
